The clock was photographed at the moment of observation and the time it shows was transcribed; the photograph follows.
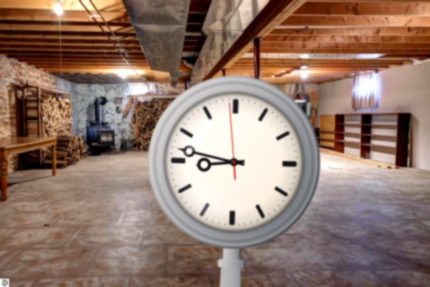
8:46:59
